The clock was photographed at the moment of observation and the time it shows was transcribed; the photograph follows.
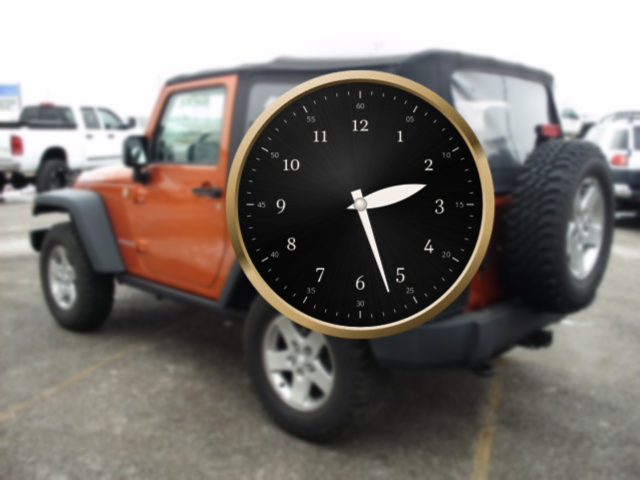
2:27
